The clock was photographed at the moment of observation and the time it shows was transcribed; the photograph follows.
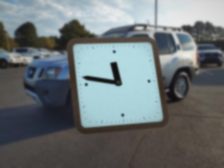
11:47
